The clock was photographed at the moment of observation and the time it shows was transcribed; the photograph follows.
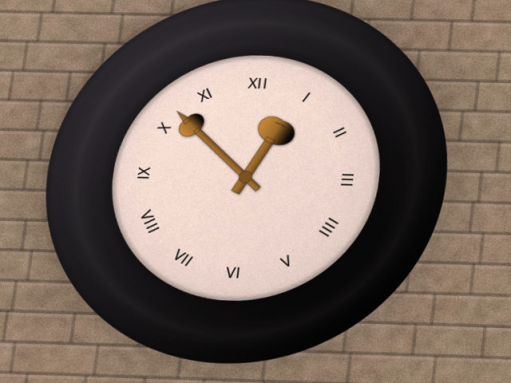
12:52
